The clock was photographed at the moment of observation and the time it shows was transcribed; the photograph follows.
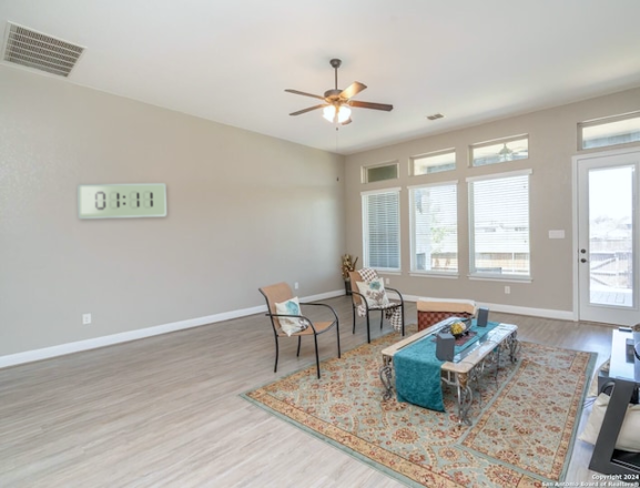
1:11
